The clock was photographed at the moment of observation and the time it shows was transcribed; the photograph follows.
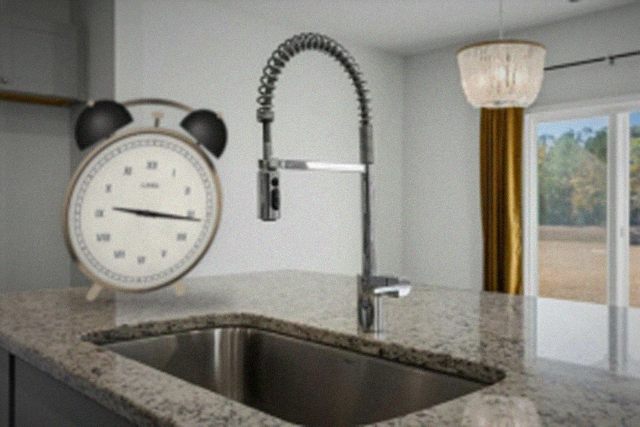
9:16
